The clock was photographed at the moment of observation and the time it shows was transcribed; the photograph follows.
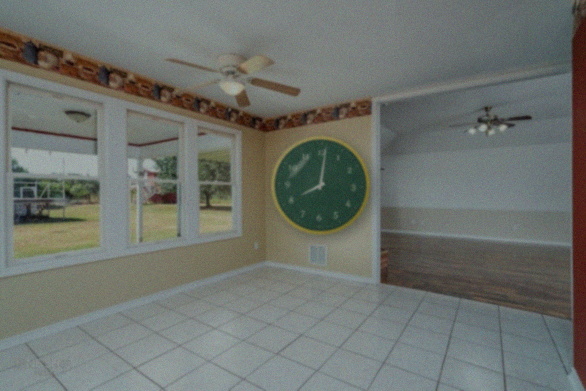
8:01
